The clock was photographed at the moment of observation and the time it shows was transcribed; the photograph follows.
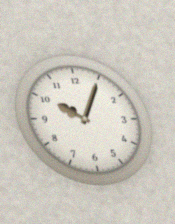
10:05
